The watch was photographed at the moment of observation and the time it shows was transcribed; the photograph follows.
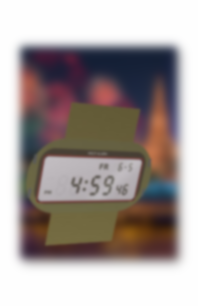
4:59
